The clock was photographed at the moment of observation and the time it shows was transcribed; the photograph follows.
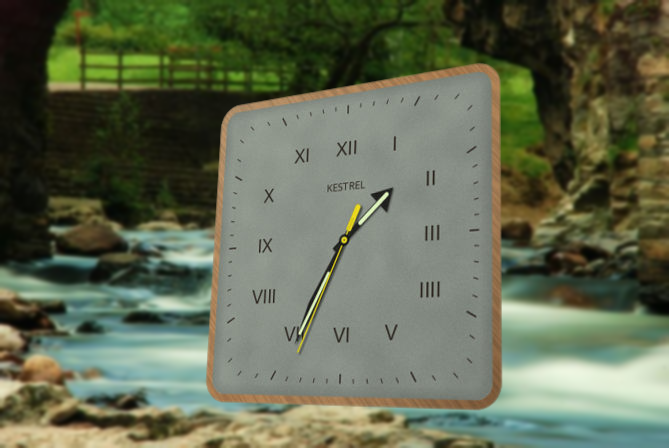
1:34:34
